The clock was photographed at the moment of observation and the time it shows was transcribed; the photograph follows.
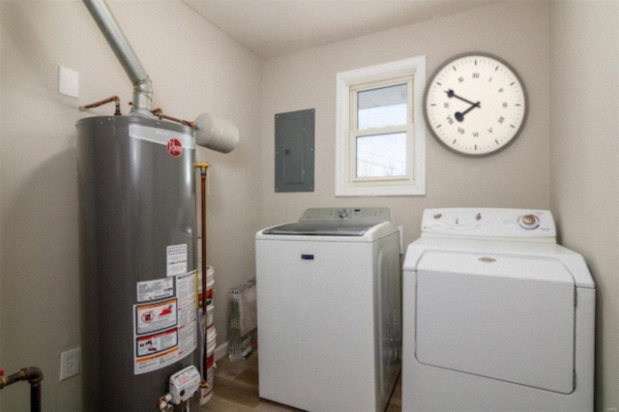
7:49
